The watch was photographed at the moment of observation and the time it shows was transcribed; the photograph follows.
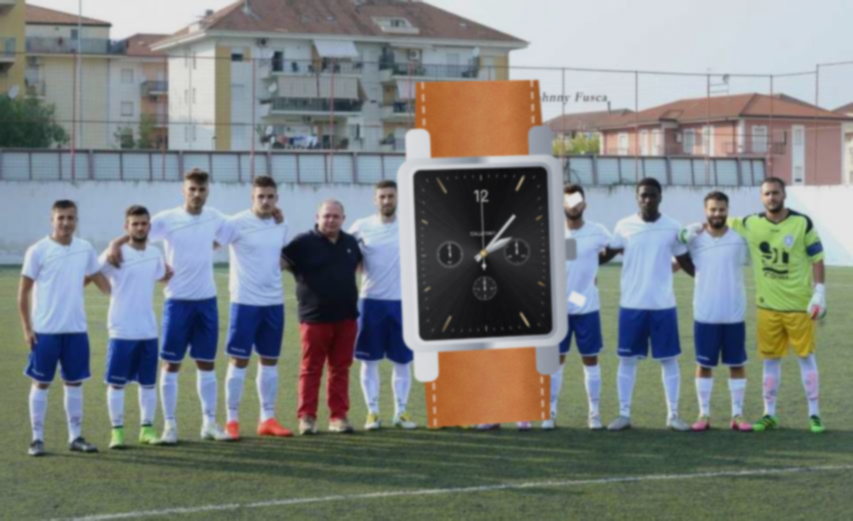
2:07
